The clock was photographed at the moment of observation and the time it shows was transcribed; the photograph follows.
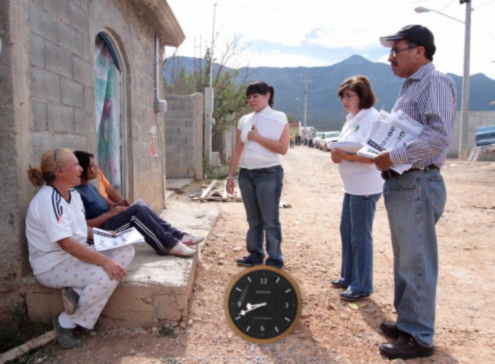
8:41
